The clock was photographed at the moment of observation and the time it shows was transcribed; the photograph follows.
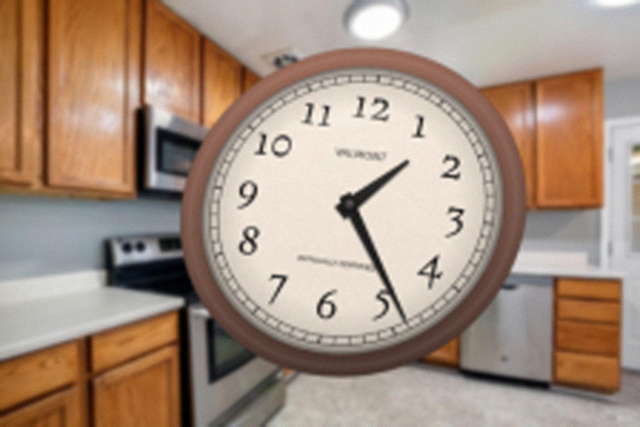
1:24
